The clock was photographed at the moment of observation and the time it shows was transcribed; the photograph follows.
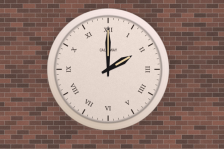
2:00
